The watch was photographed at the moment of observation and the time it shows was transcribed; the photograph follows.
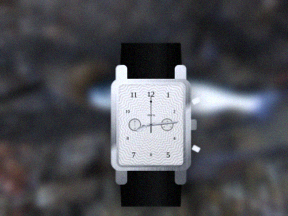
8:14
